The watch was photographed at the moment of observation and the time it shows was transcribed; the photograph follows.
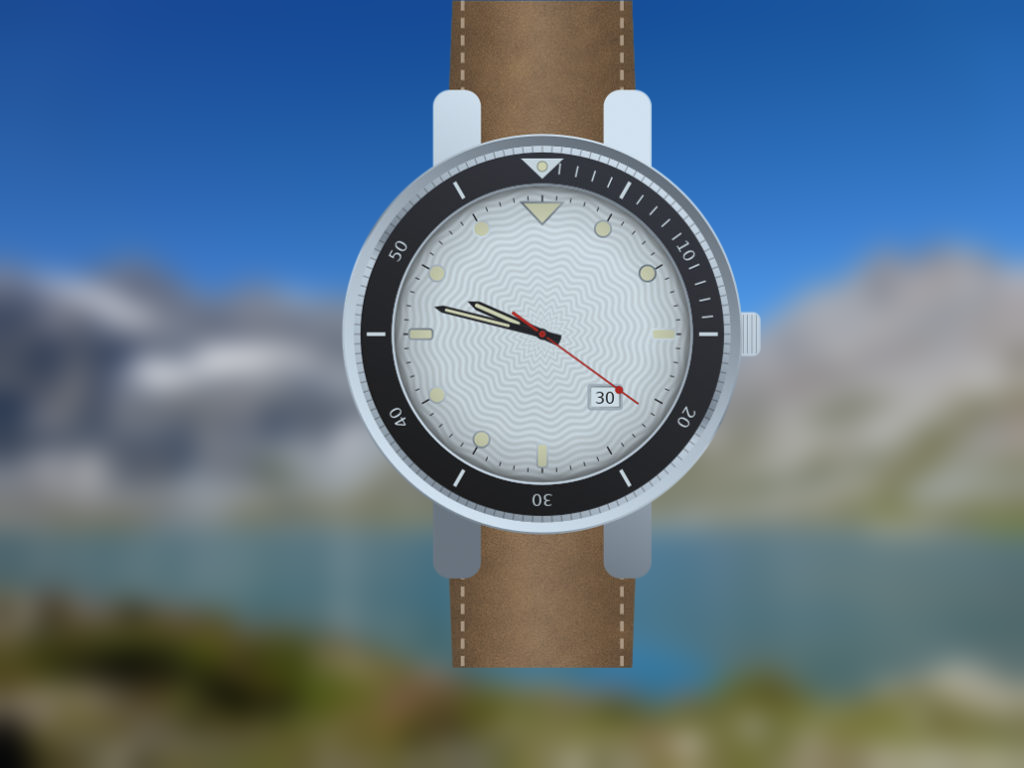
9:47:21
